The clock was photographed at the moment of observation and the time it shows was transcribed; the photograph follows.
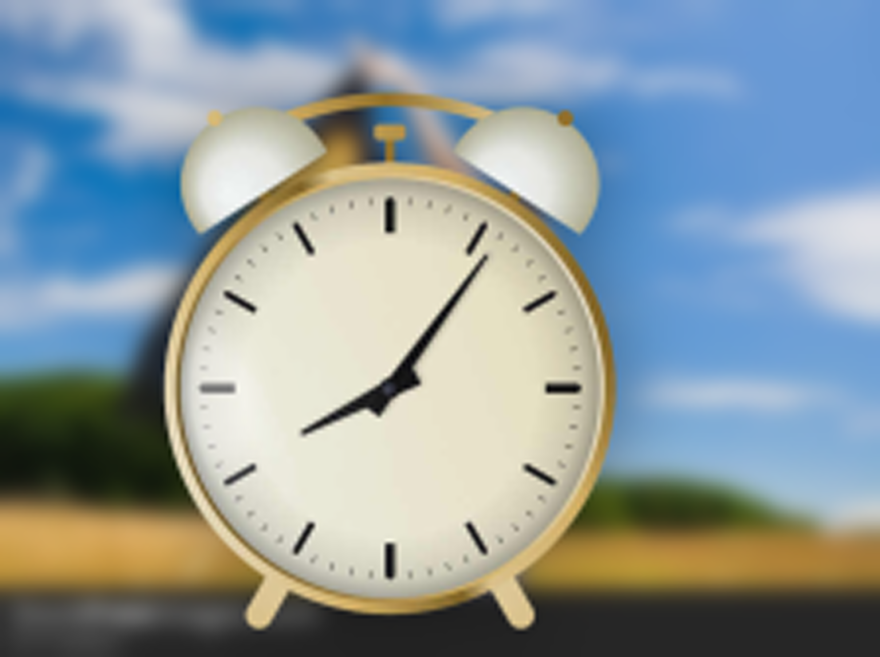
8:06
